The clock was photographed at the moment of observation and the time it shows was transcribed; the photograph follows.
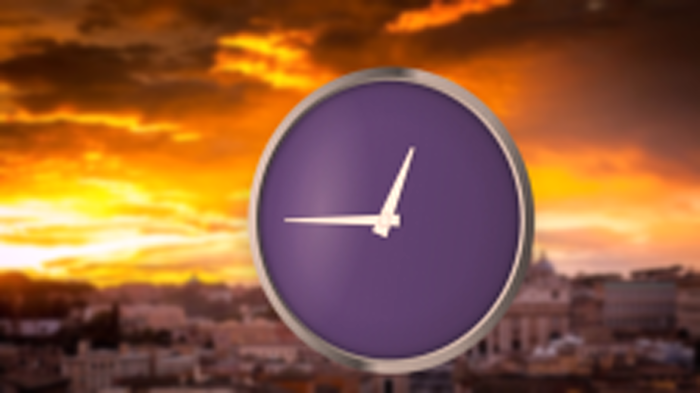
12:45
